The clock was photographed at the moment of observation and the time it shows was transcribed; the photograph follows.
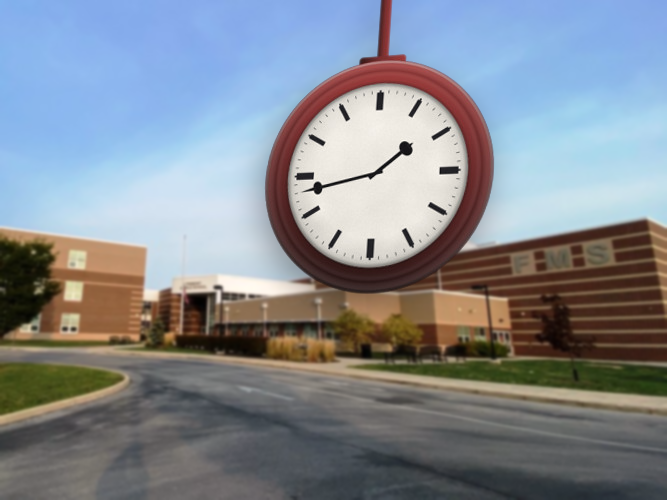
1:43
